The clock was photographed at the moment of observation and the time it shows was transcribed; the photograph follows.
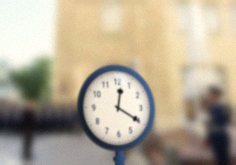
12:20
